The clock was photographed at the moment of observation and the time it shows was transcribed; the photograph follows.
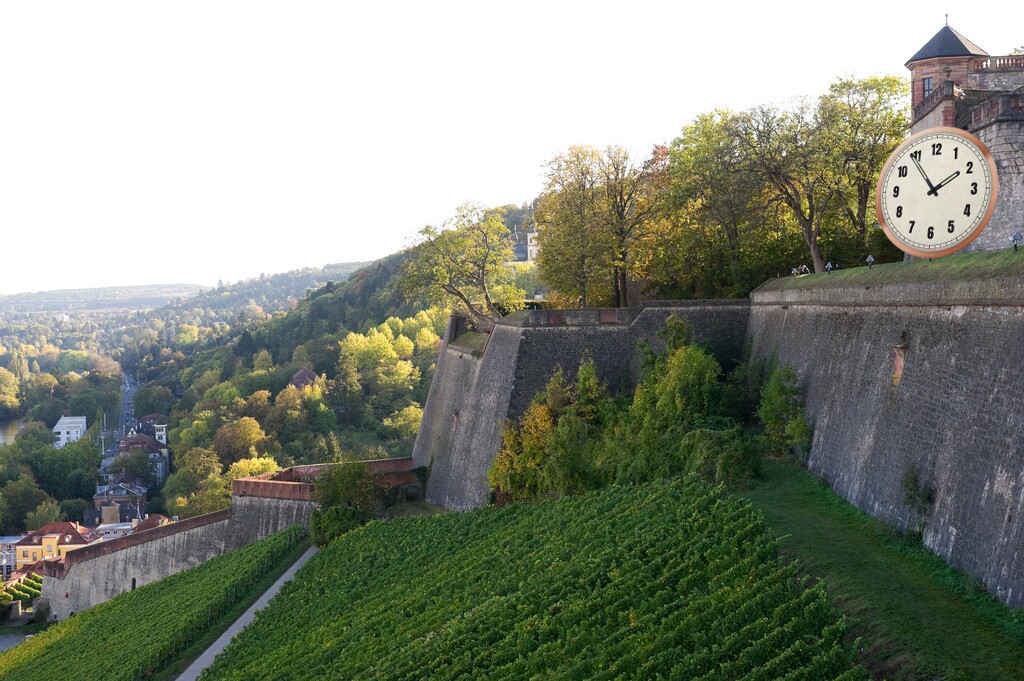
1:54
